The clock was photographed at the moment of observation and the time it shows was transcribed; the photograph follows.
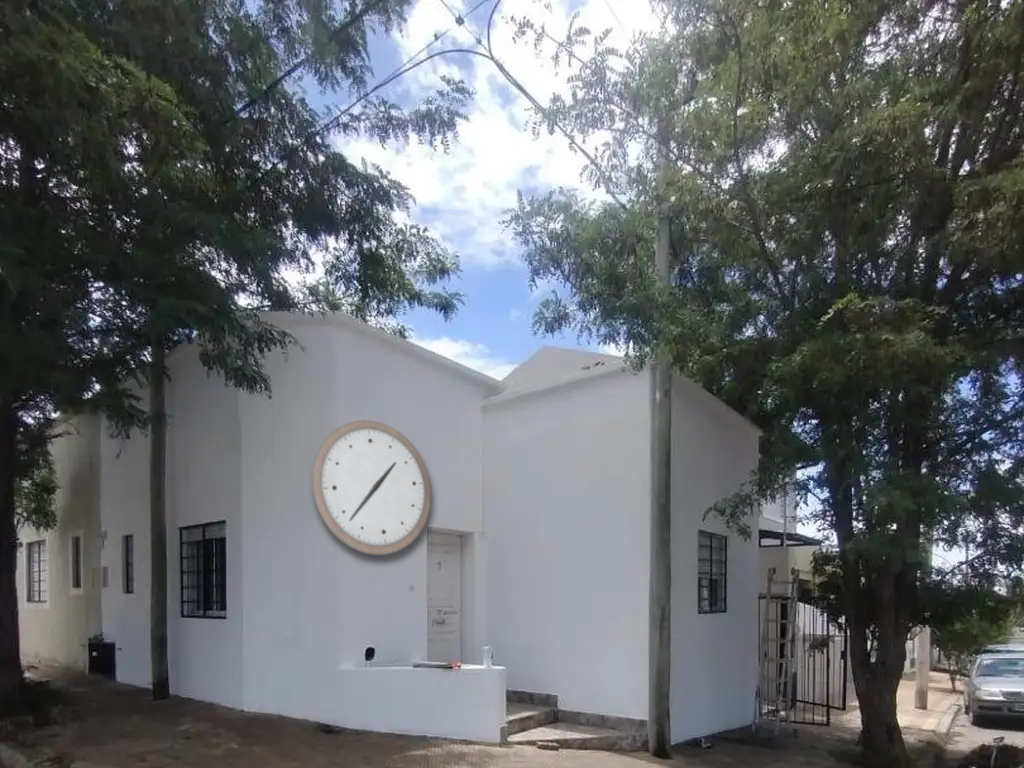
1:38
